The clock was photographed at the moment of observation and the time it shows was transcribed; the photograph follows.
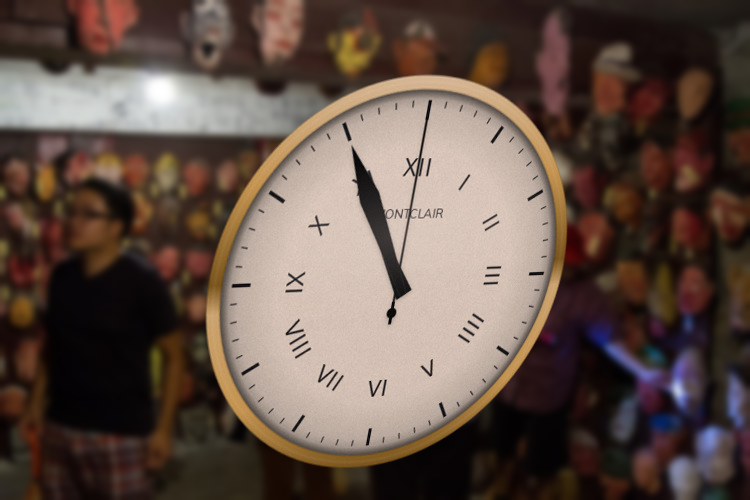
10:55:00
